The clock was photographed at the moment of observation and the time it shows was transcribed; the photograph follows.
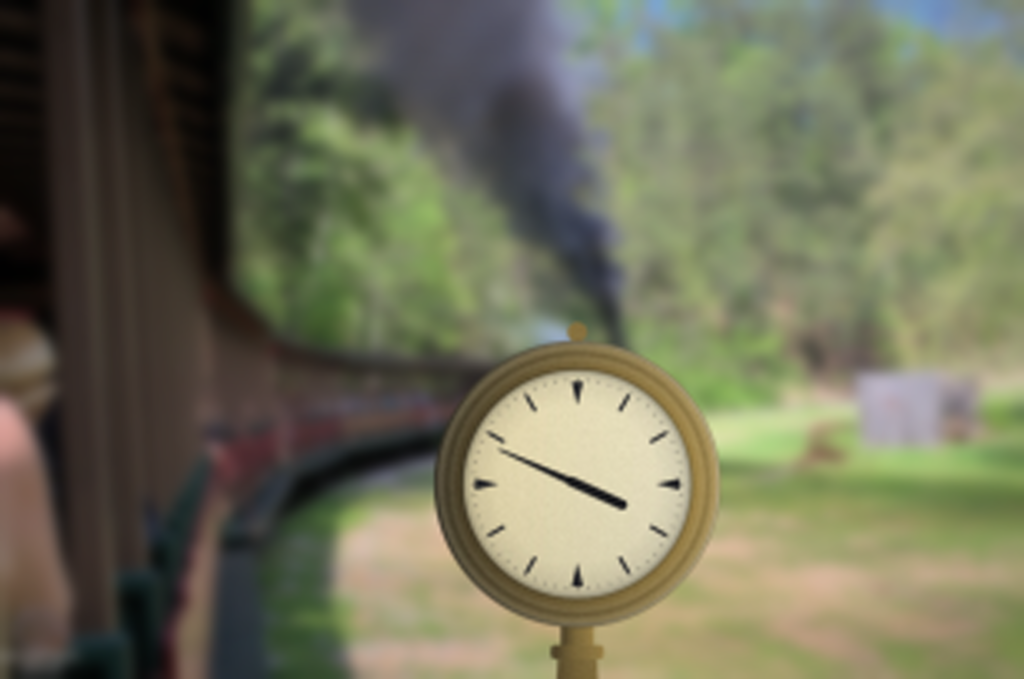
3:49
